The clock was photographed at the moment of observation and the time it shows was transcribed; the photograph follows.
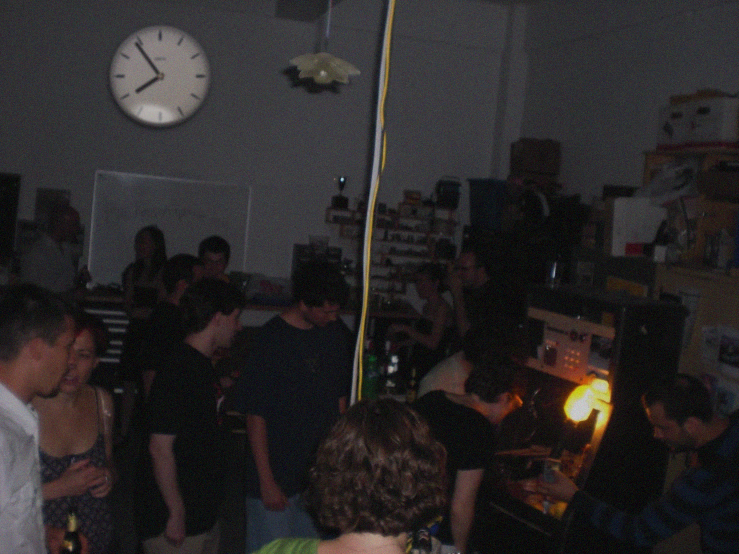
7:54
